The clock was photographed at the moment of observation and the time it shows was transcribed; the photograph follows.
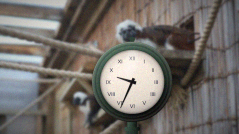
9:34
